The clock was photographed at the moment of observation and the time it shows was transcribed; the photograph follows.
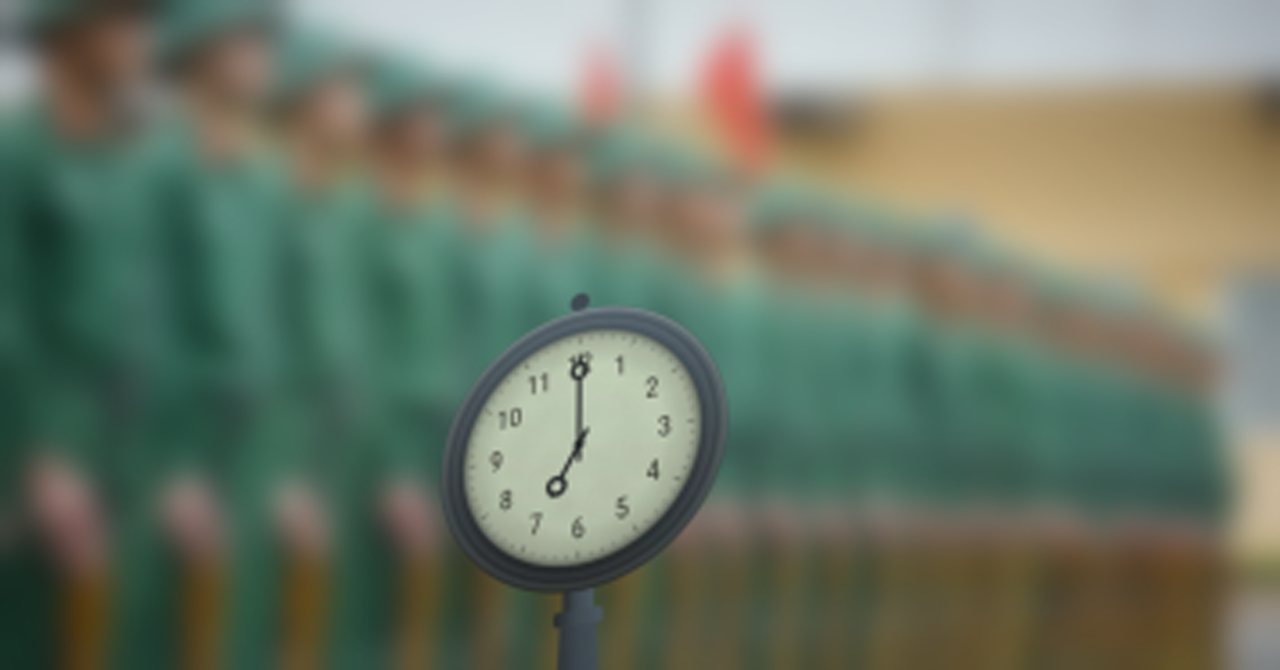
7:00
